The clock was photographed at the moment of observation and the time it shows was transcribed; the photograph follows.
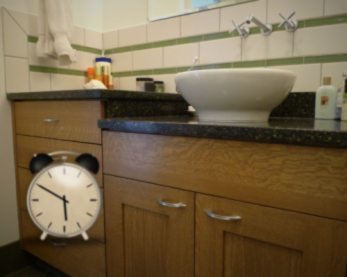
5:50
